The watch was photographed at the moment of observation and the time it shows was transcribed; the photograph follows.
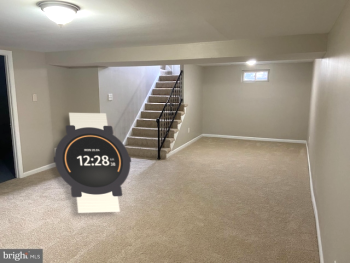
12:28
